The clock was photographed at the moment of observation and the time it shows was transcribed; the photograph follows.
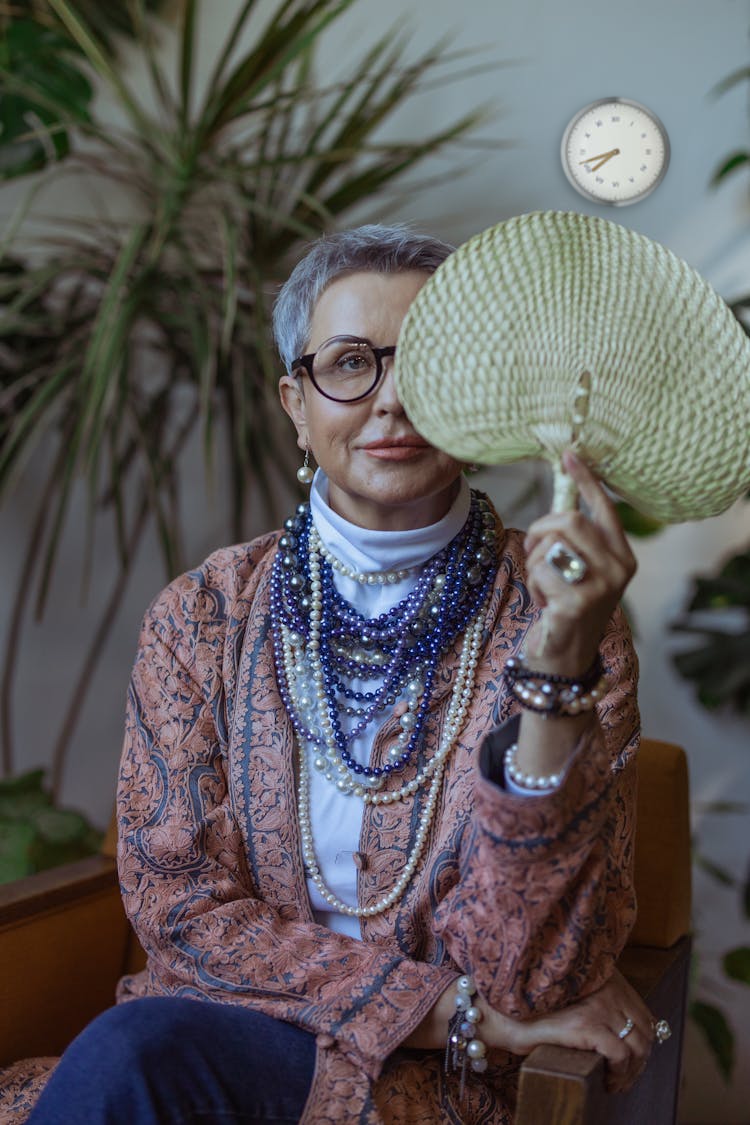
7:42
